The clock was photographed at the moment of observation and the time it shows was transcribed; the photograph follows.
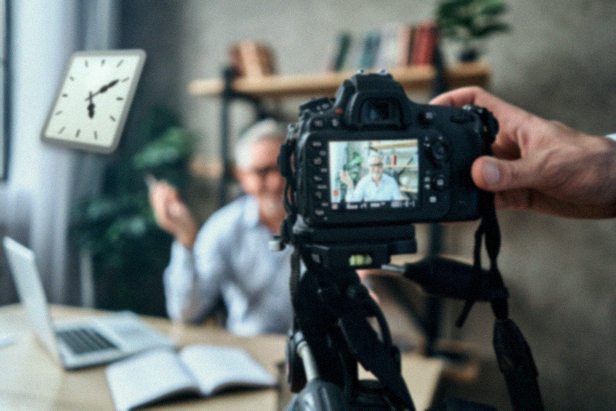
5:09
